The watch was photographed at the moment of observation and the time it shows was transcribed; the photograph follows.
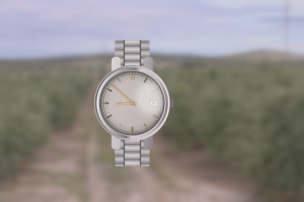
8:52
